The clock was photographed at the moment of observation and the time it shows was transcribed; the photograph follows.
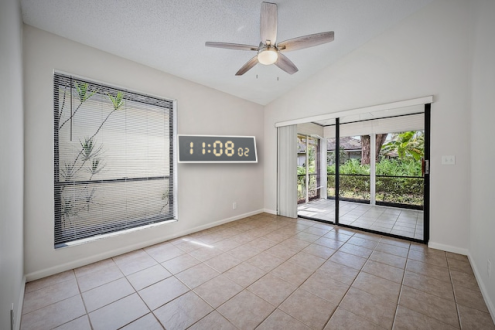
11:08:02
